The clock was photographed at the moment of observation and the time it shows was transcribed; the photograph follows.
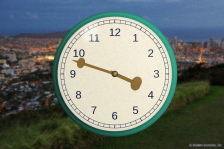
3:48
